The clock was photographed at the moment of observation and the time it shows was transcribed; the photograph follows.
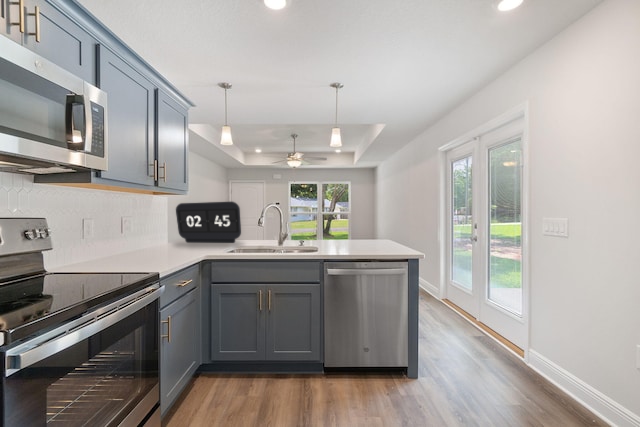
2:45
